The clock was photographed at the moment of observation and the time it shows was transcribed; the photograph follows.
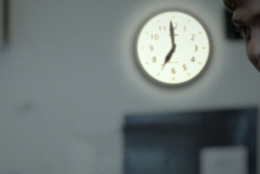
6:59
